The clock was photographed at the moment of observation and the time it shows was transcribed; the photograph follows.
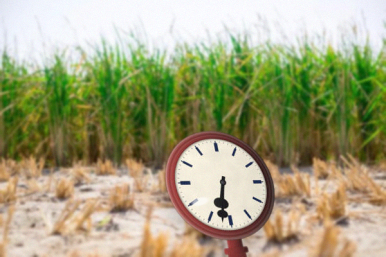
6:32
